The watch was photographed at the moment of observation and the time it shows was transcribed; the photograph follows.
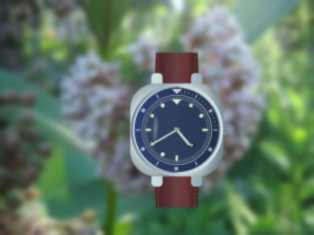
4:40
